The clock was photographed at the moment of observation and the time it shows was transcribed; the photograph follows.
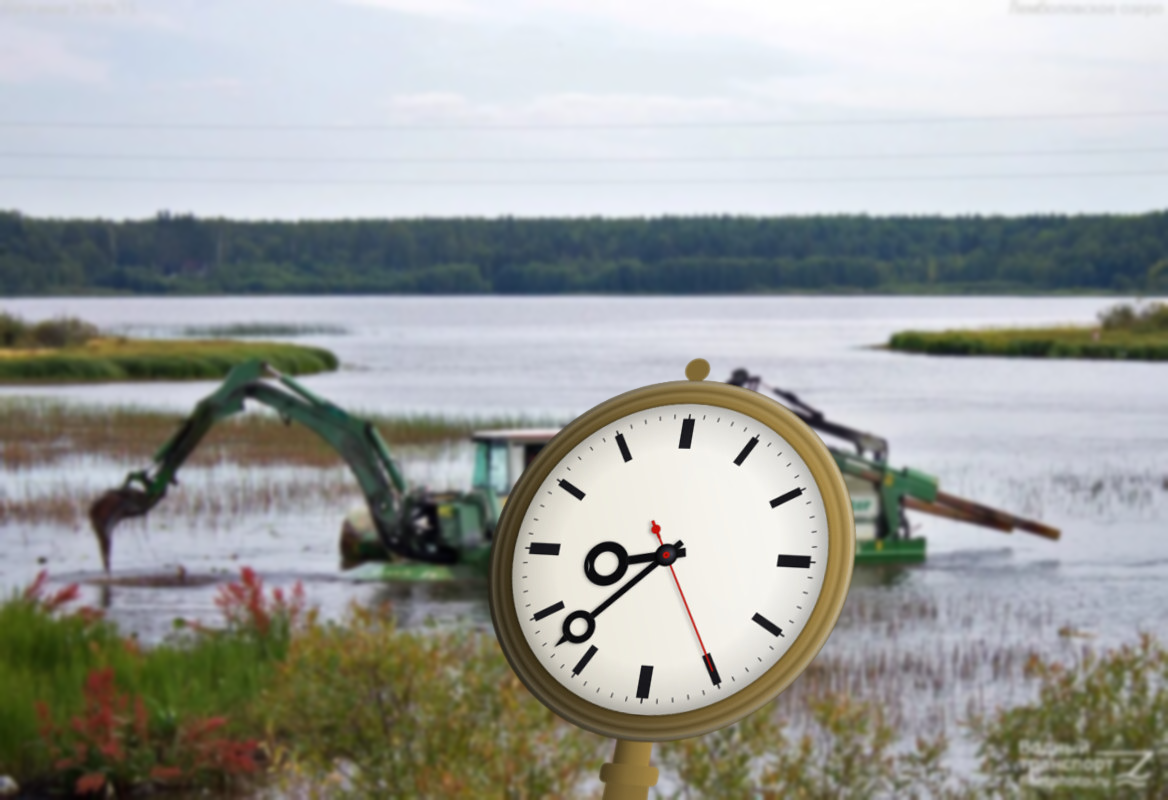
8:37:25
